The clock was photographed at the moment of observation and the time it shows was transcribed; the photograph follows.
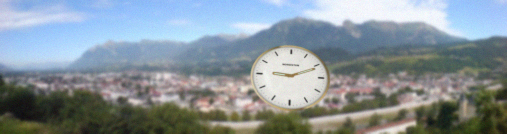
9:11
